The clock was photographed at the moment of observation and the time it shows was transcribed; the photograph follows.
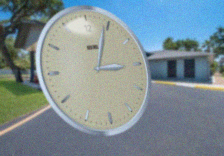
3:04
